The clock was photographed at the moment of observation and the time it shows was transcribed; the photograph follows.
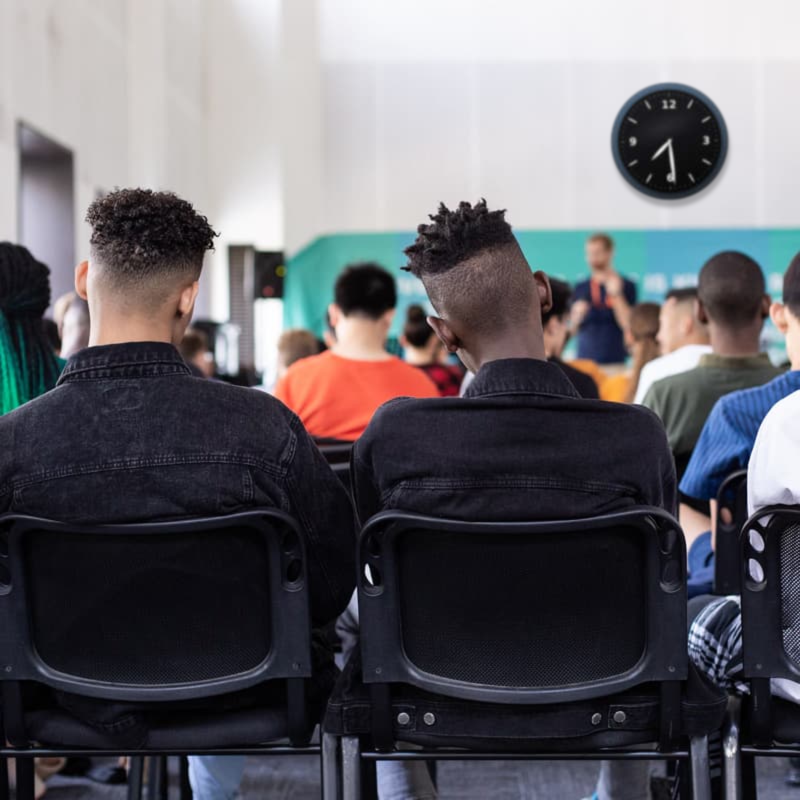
7:29
